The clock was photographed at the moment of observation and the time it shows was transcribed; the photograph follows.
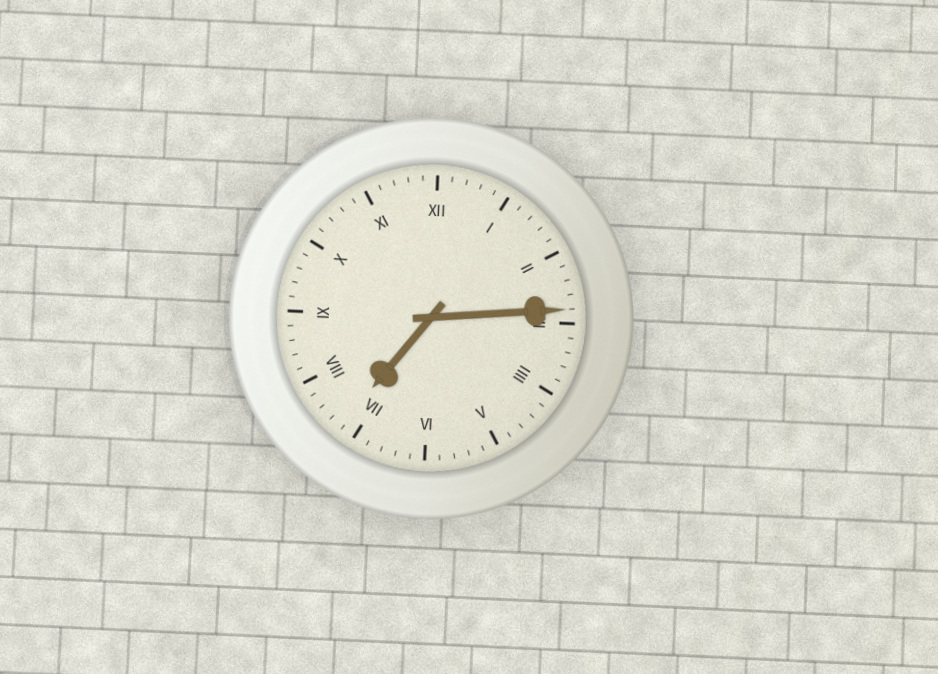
7:14
